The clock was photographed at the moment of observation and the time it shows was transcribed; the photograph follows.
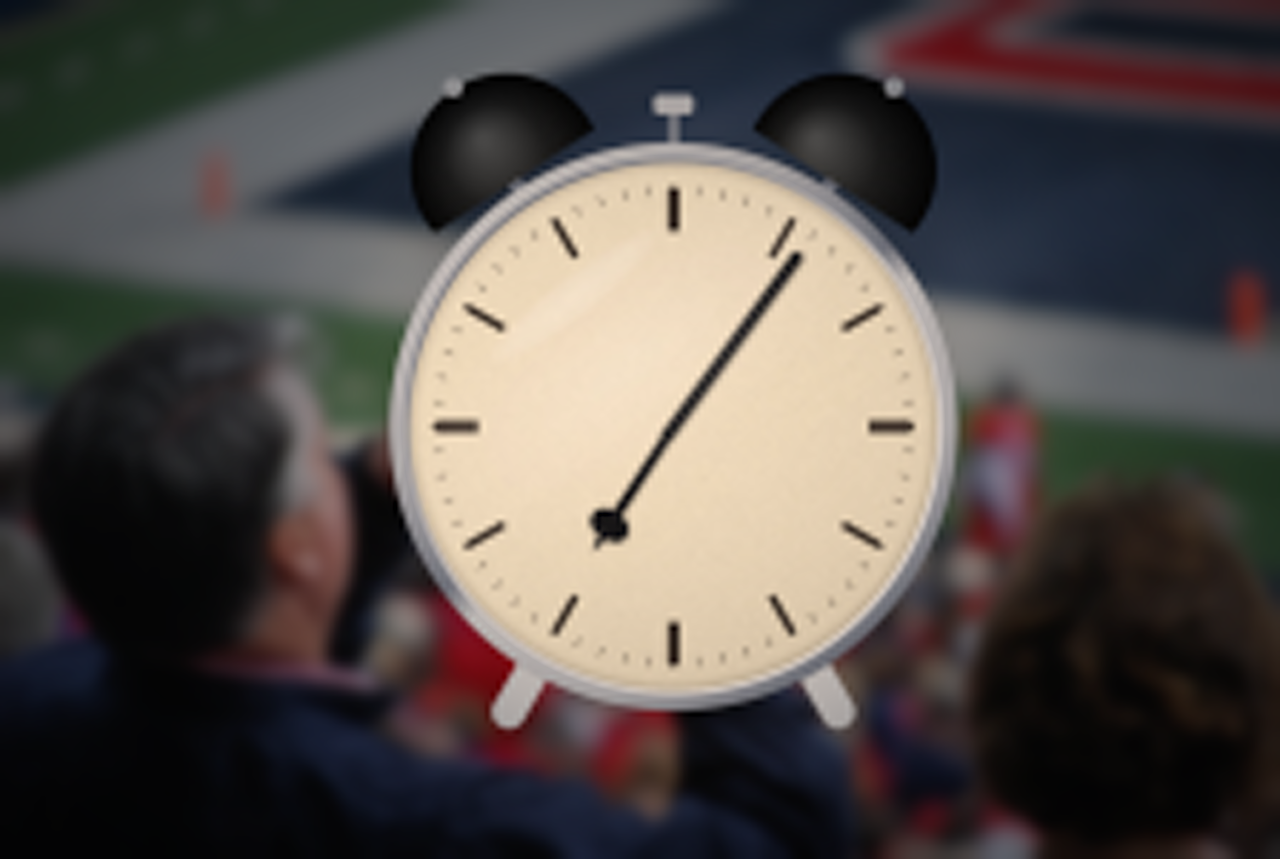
7:06
